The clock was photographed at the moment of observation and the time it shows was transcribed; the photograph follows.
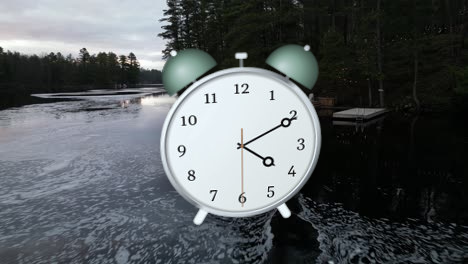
4:10:30
